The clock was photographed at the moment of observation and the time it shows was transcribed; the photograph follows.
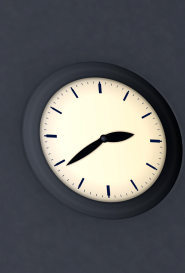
2:39
